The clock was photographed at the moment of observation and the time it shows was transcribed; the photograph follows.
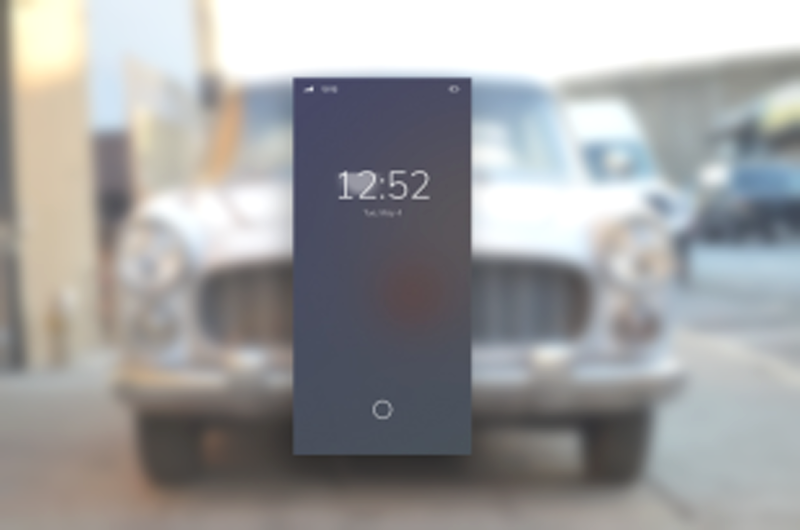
12:52
